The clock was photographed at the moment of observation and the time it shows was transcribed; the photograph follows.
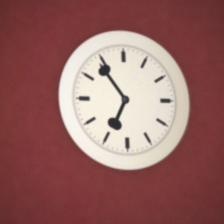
6:54
